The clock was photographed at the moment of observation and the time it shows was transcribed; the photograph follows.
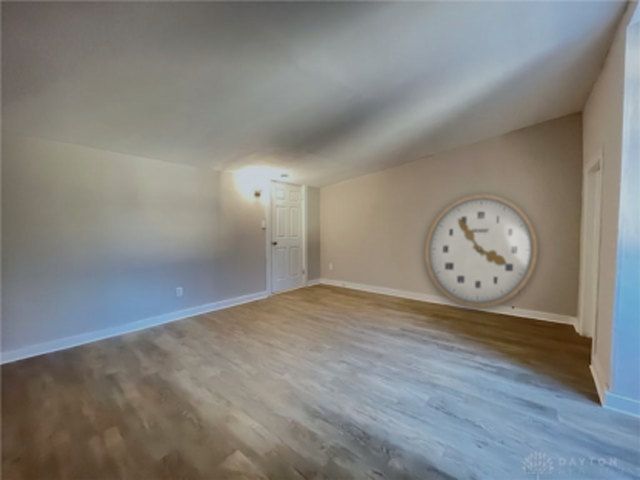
3:54
